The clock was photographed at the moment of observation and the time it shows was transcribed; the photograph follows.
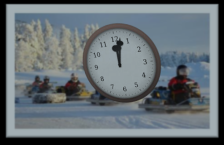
12:02
